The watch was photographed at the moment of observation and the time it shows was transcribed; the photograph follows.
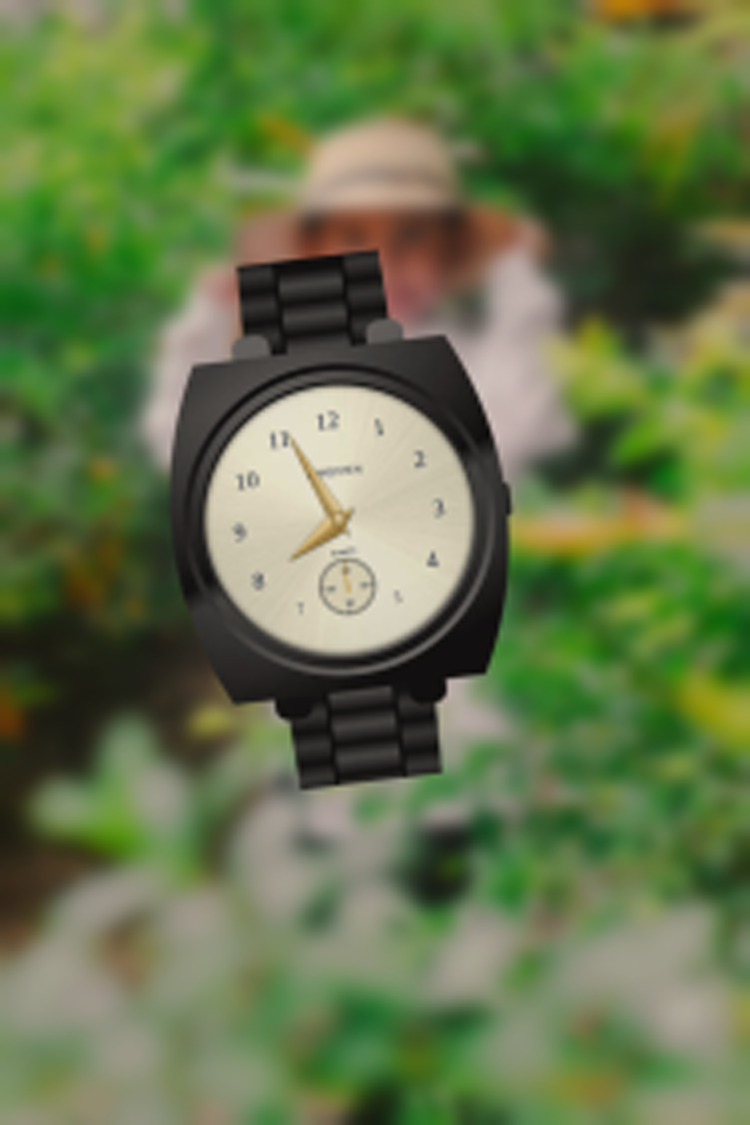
7:56
